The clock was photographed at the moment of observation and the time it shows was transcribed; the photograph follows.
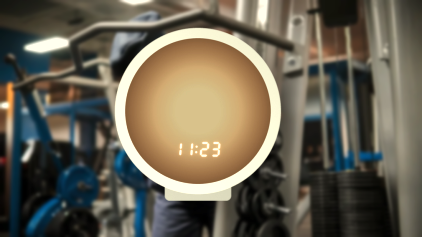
11:23
